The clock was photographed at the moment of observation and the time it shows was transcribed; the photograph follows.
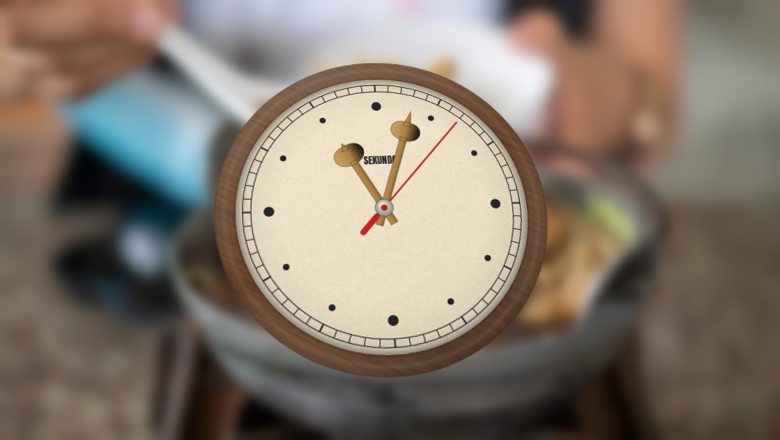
11:03:07
